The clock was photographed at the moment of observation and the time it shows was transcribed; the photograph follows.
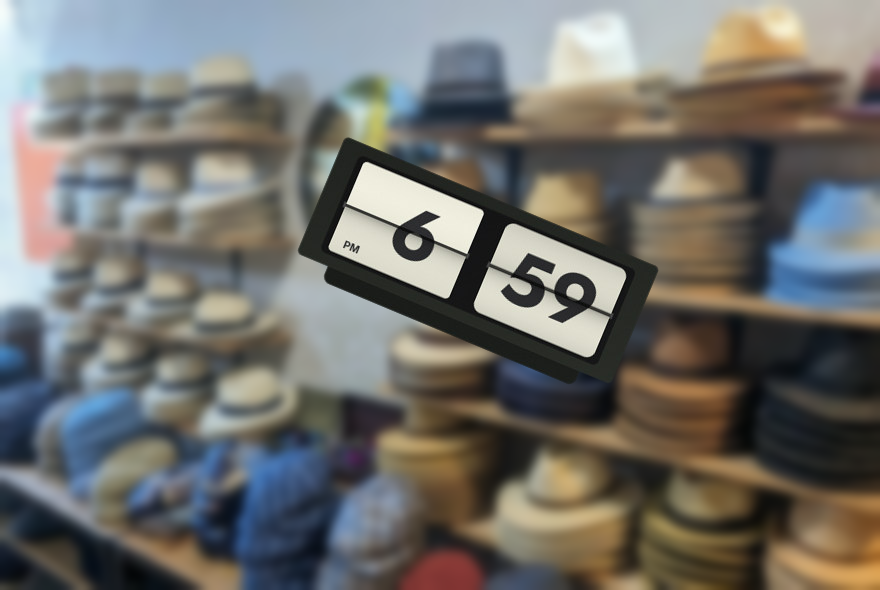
6:59
